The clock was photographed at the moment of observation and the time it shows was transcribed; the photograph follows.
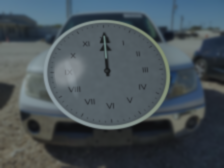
12:00
